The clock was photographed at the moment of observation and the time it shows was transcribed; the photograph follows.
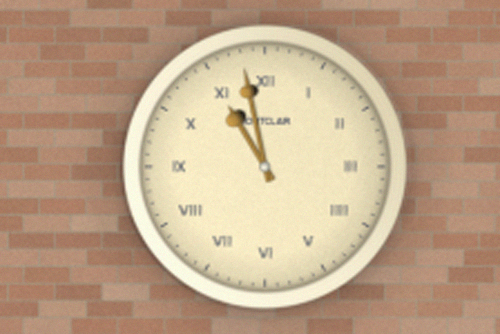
10:58
